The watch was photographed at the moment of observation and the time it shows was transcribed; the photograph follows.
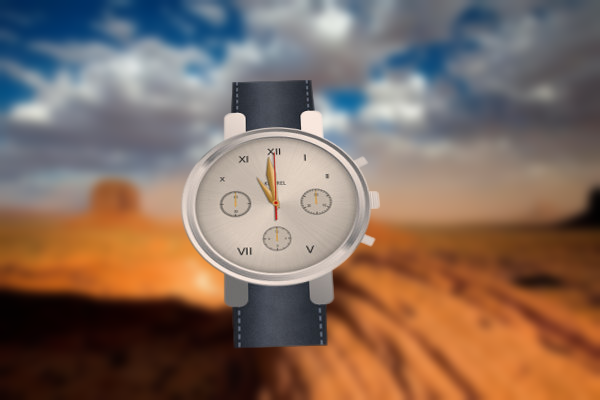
10:59
